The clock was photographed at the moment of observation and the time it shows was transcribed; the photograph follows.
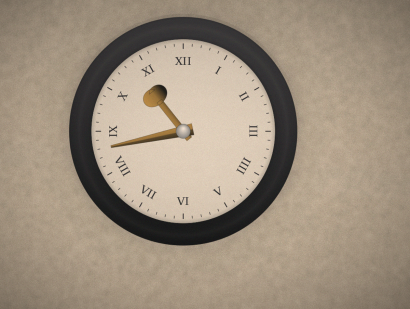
10:43
